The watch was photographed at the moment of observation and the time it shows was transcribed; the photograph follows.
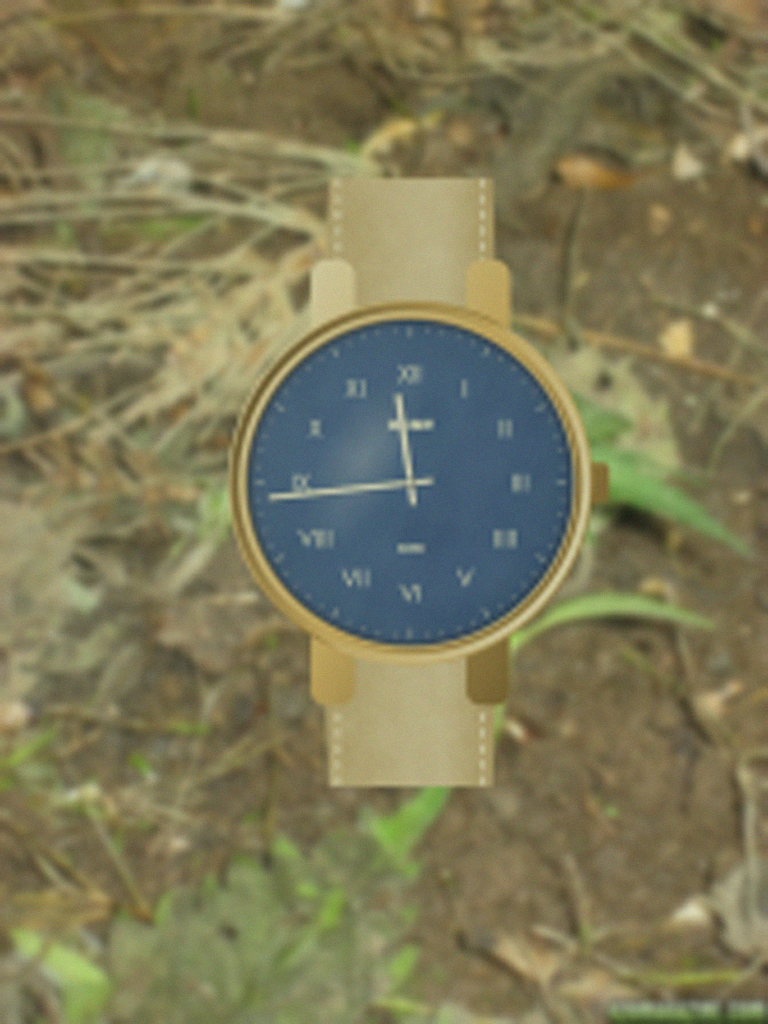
11:44
